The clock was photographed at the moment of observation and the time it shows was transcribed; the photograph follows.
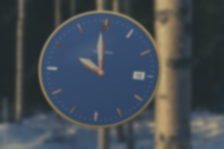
9:59
